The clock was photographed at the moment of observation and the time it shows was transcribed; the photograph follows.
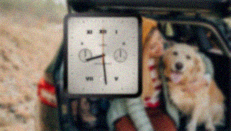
8:29
